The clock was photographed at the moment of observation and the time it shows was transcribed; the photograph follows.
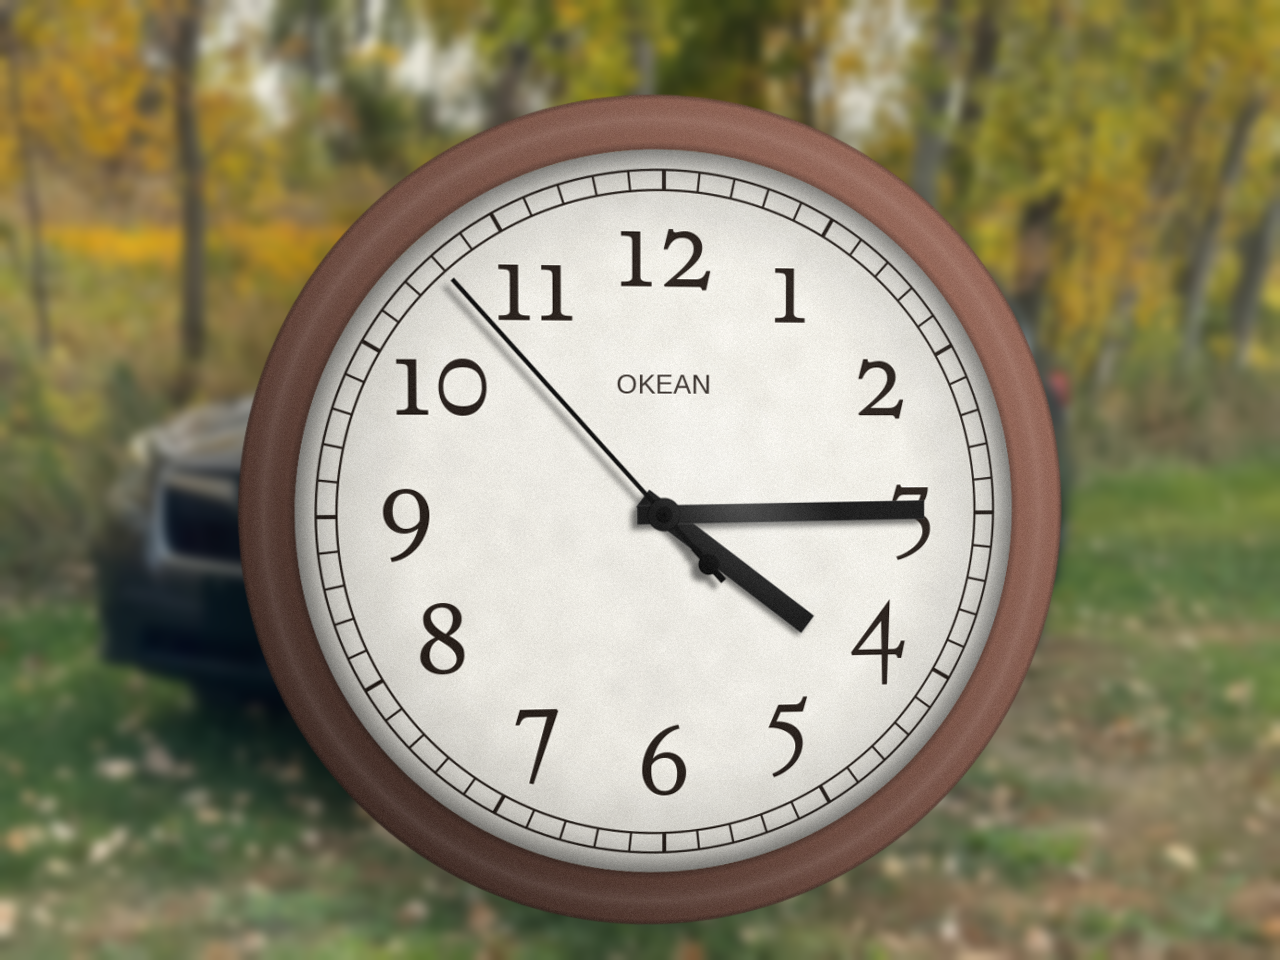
4:14:53
